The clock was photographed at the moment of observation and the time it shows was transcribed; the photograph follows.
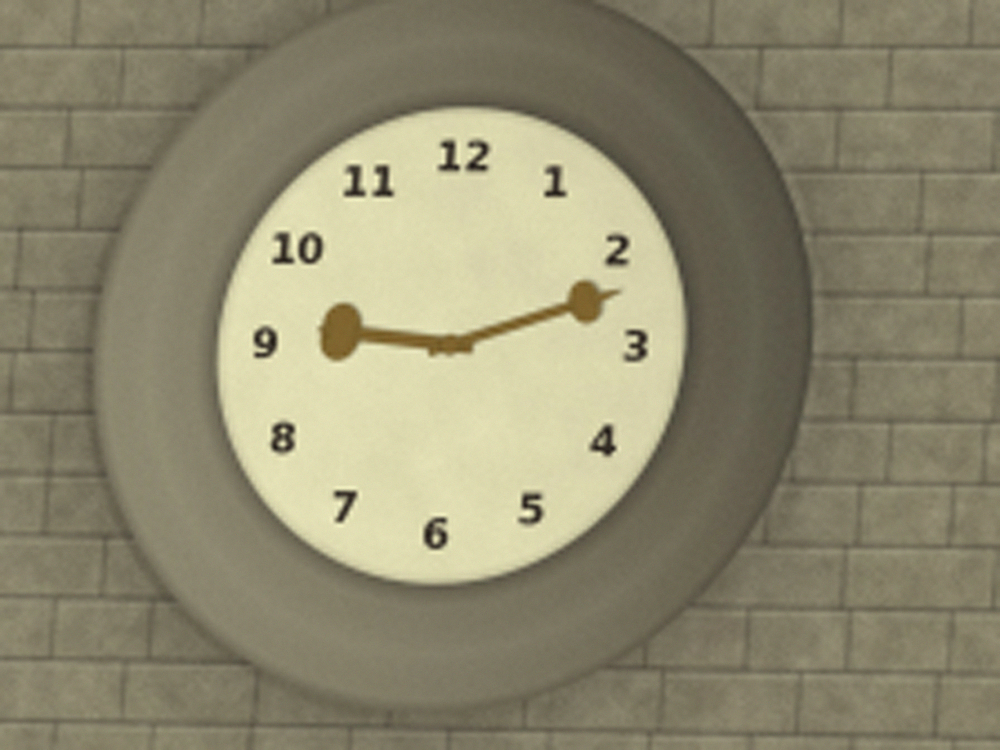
9:12
